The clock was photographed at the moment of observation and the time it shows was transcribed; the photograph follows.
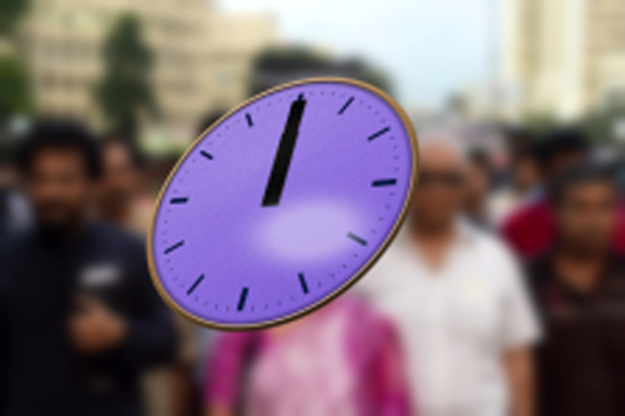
12:00
